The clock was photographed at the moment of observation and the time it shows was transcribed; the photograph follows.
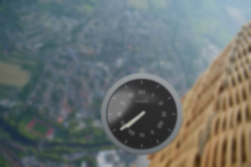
7:39
